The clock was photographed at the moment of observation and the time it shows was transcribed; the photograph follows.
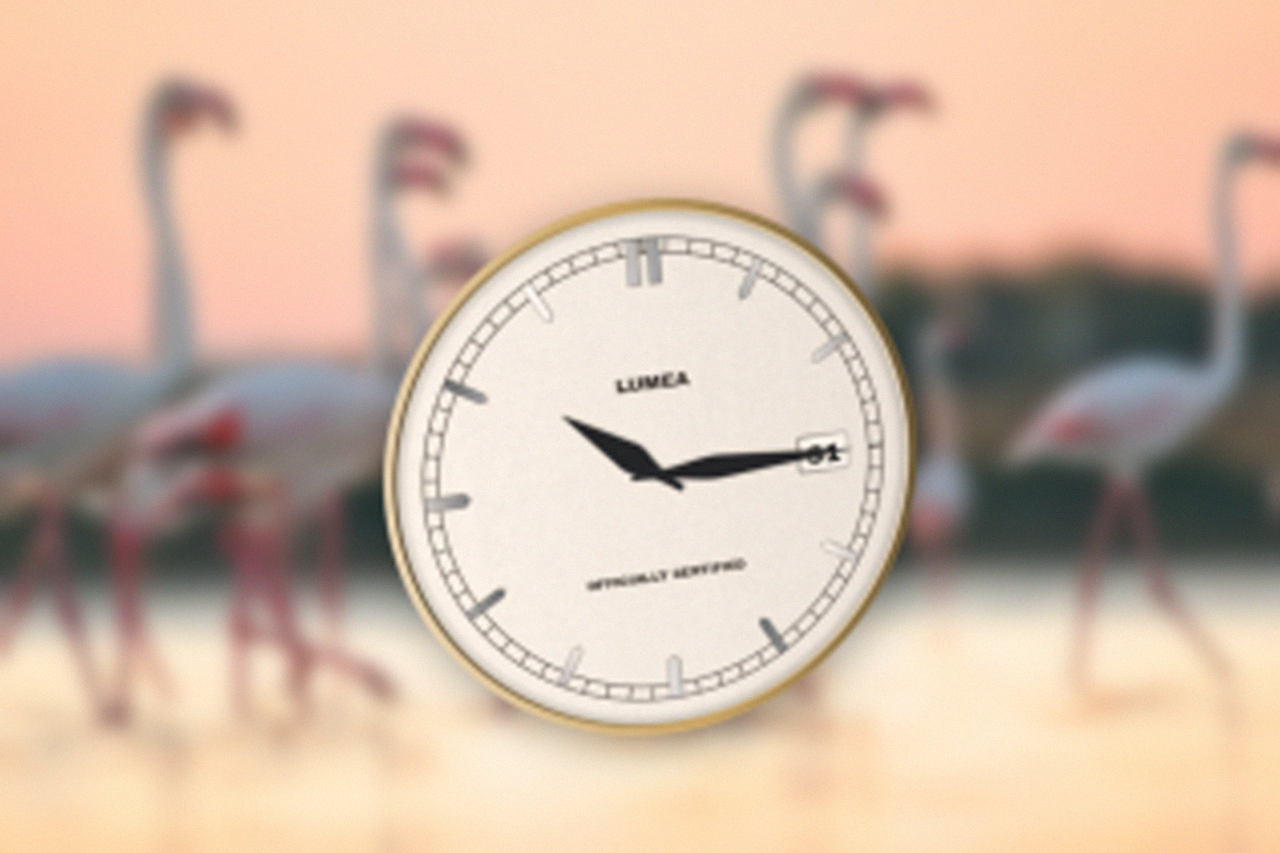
10:15
